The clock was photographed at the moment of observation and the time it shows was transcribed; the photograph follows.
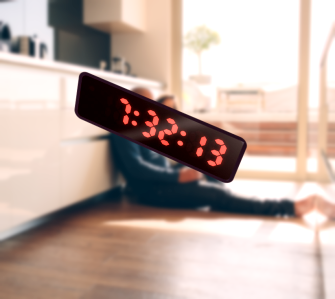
7:32:13
